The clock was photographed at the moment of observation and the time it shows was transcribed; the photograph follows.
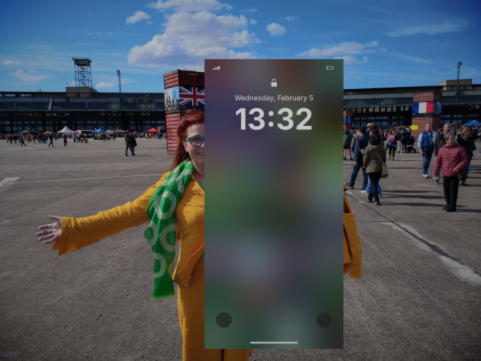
13:32
